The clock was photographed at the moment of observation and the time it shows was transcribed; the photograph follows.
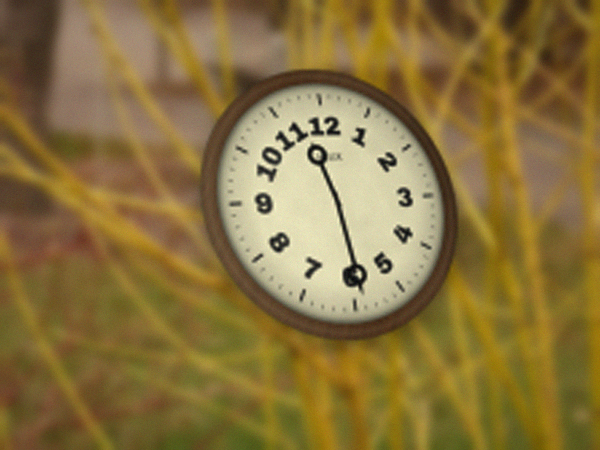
11:29
